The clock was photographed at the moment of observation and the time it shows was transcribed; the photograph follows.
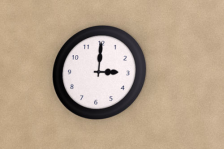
3:00
